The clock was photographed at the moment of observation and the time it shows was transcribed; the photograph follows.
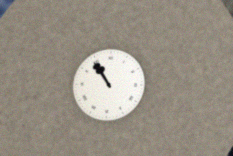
10:54
